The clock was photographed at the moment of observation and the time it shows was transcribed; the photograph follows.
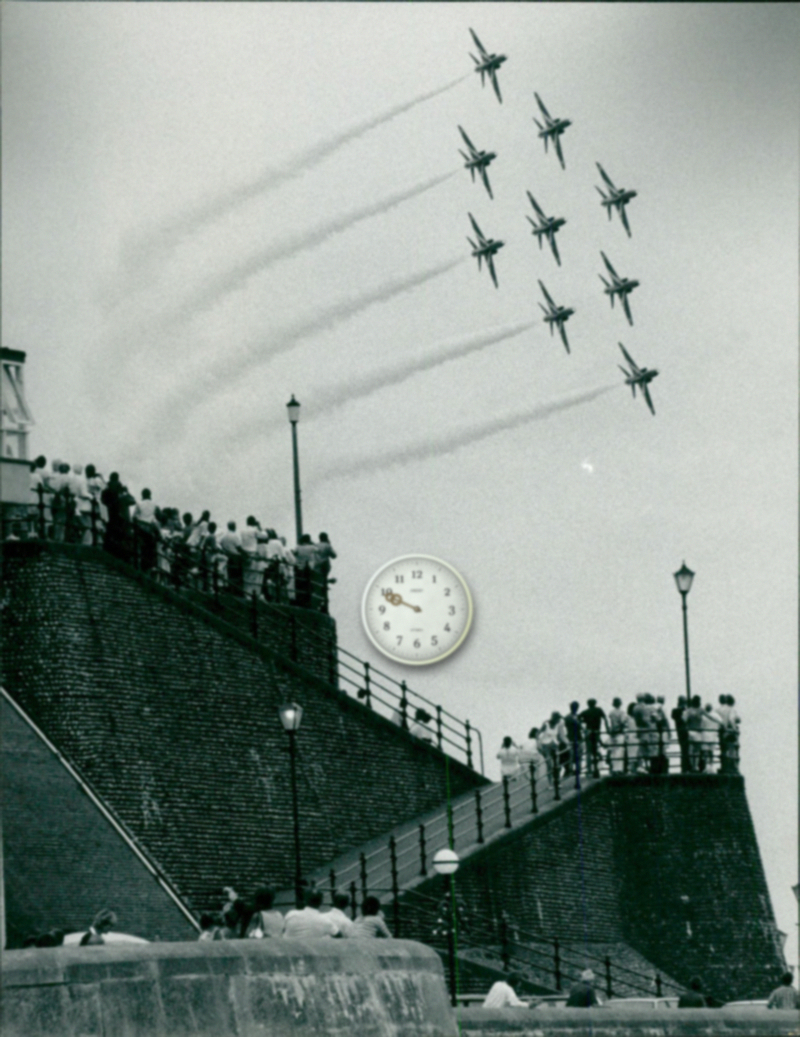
9:49
